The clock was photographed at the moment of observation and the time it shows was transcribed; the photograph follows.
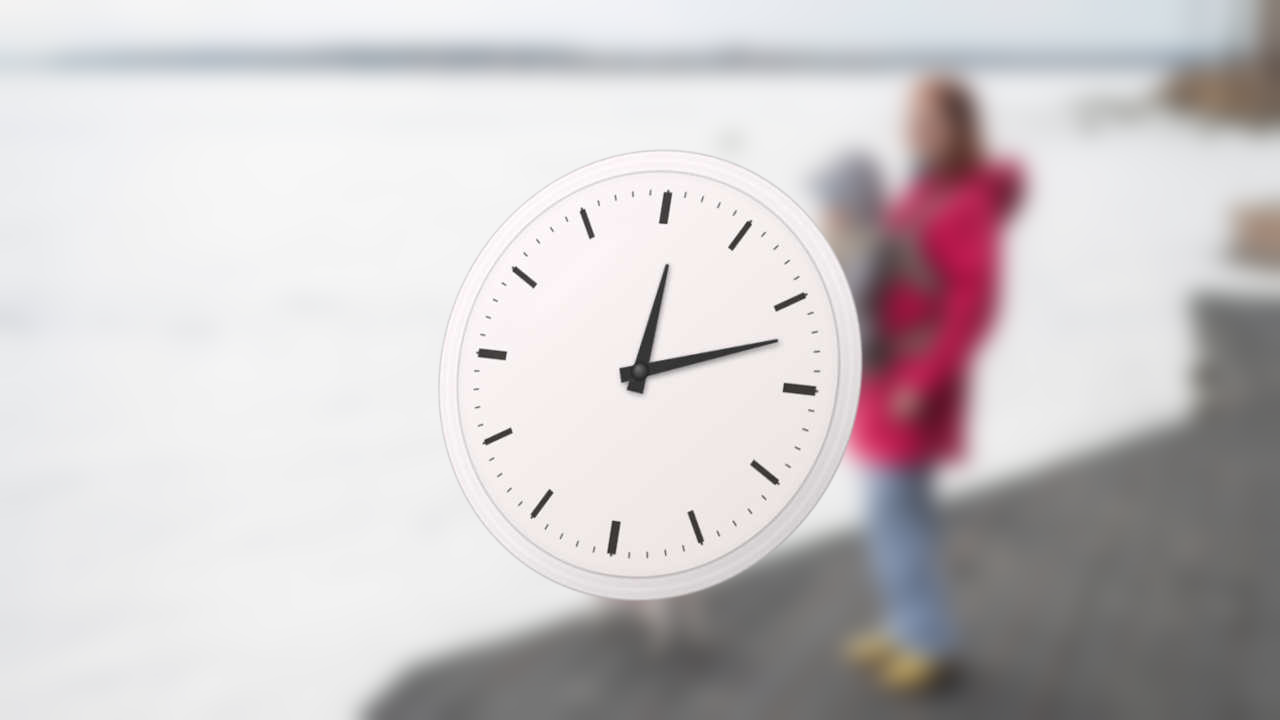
12:12
